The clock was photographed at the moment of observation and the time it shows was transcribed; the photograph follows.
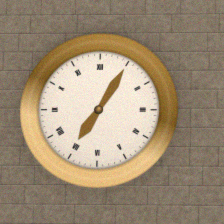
7:05
